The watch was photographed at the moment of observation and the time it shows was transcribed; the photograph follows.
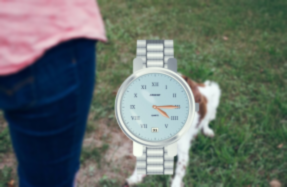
4:15
